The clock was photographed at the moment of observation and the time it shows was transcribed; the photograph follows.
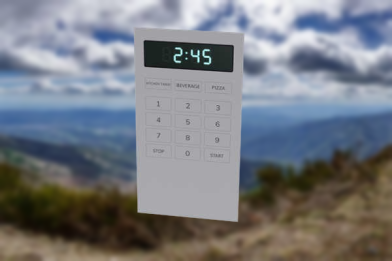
2:45
